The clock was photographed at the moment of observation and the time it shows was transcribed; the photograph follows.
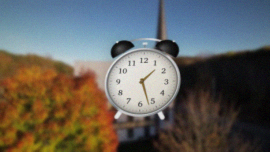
1:27
